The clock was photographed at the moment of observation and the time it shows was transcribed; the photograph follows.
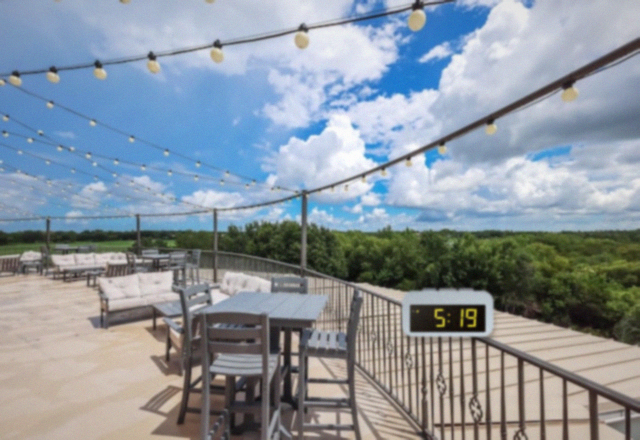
5:19
